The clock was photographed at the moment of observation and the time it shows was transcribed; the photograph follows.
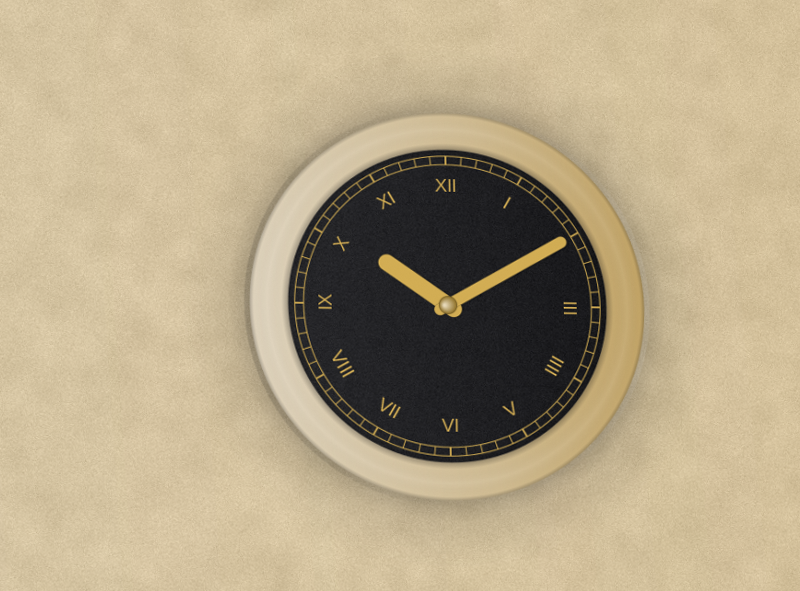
10:10
